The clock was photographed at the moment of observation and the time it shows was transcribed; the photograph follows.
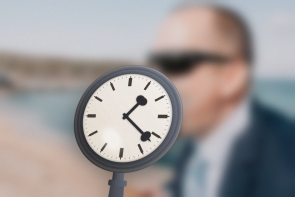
1:22
